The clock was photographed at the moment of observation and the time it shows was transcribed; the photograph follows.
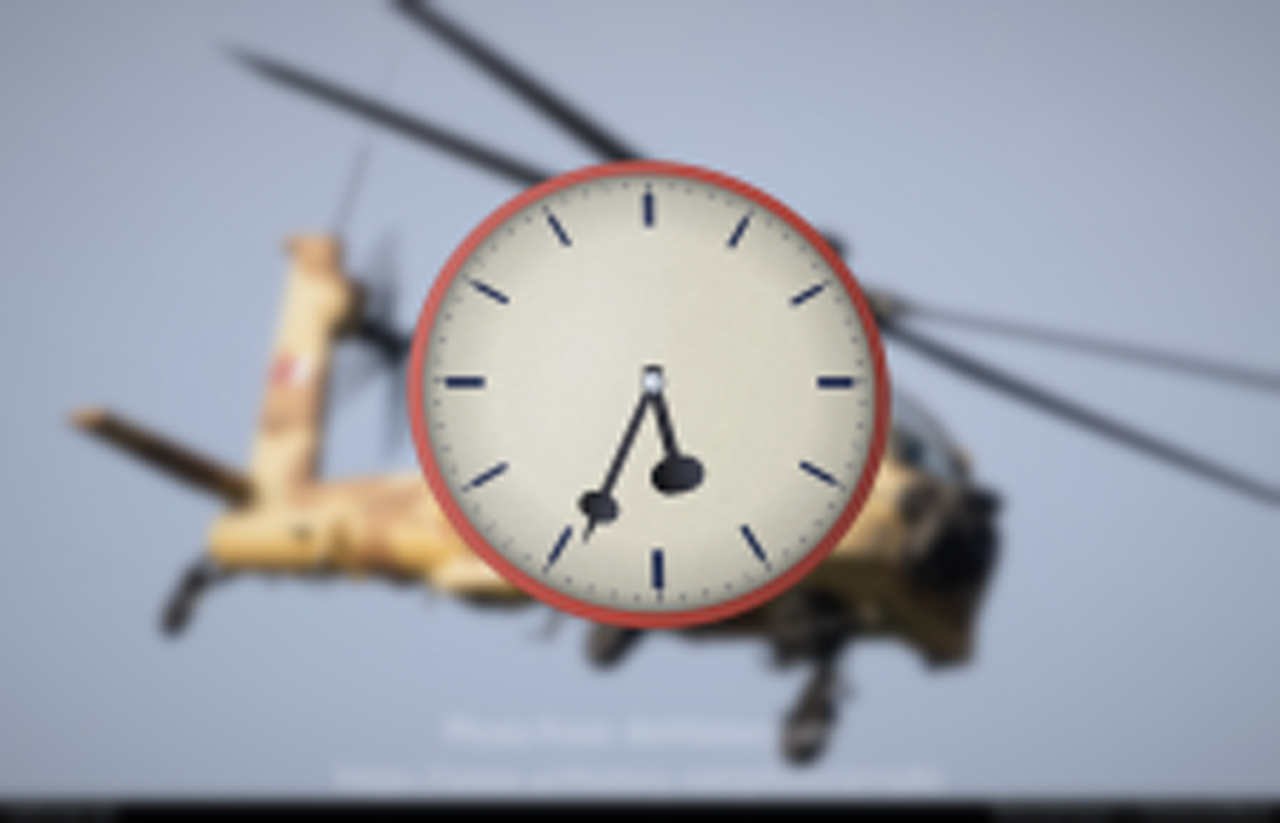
5:34
